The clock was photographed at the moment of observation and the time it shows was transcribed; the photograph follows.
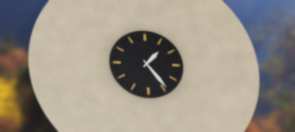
1:24
